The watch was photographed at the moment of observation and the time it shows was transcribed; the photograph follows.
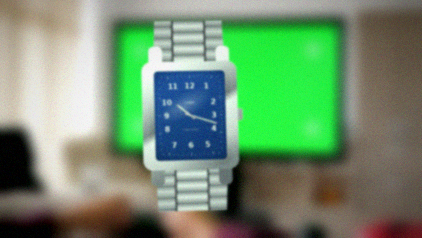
10:18
